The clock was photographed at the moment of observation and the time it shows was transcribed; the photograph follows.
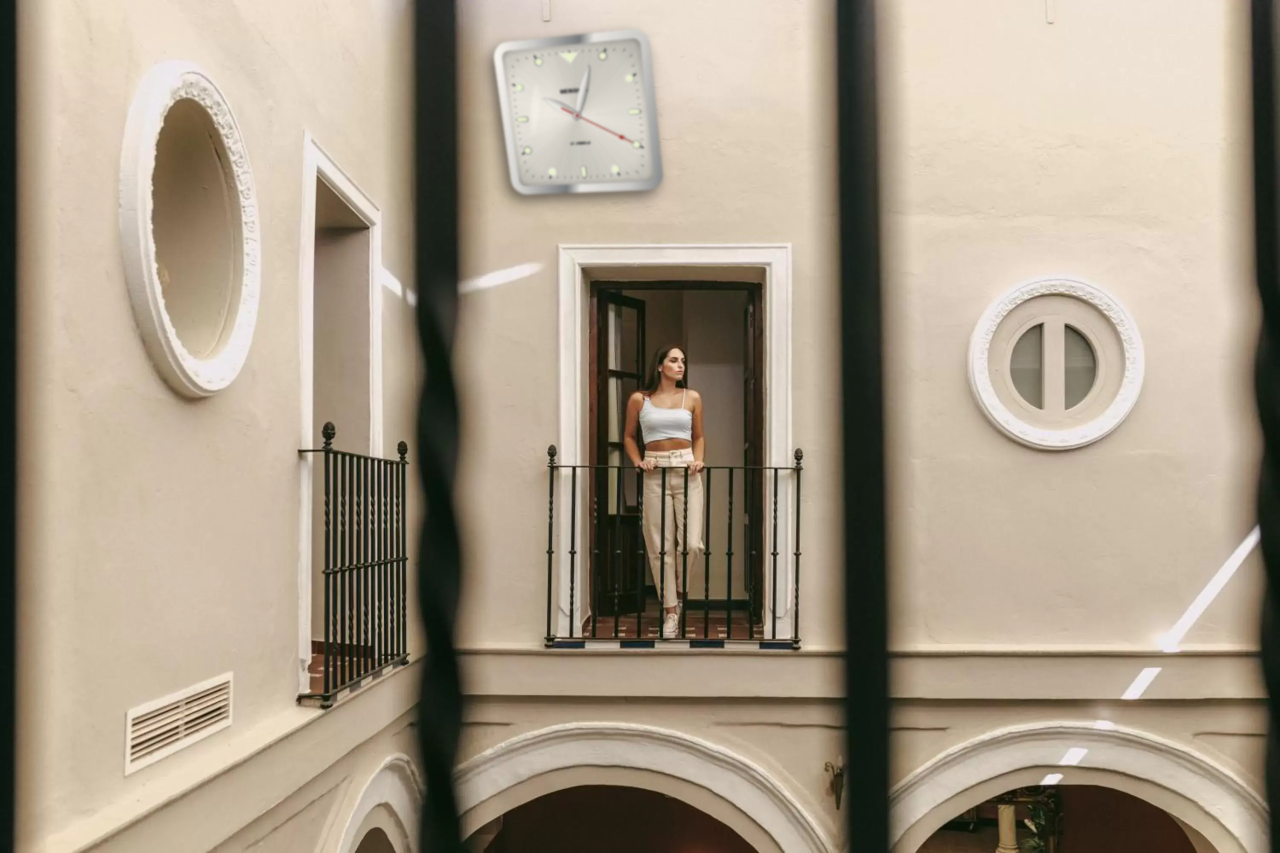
10:03:20
